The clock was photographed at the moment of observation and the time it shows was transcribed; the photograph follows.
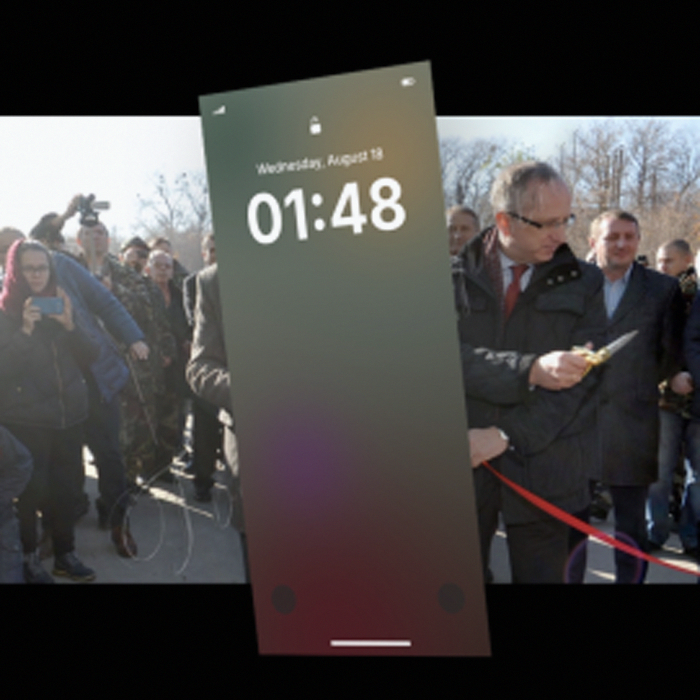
1:48
